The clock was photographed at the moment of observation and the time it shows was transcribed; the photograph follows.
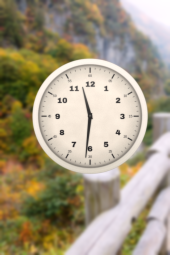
11:31
